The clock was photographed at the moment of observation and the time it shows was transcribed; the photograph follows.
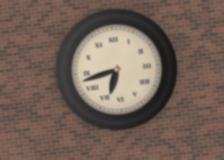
6:43
